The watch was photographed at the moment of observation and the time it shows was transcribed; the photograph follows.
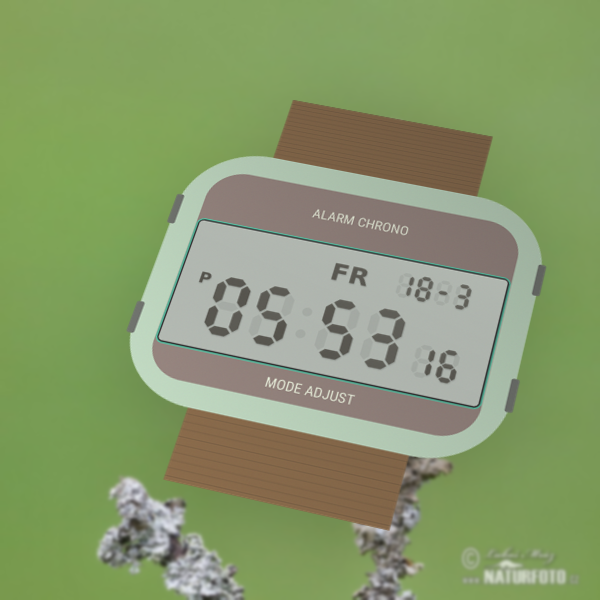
5:53:16
